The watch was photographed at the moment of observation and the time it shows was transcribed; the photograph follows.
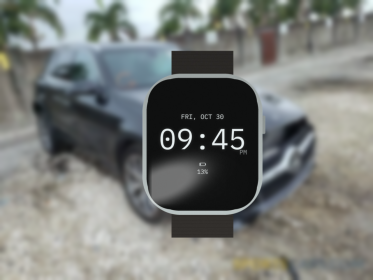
9:45
